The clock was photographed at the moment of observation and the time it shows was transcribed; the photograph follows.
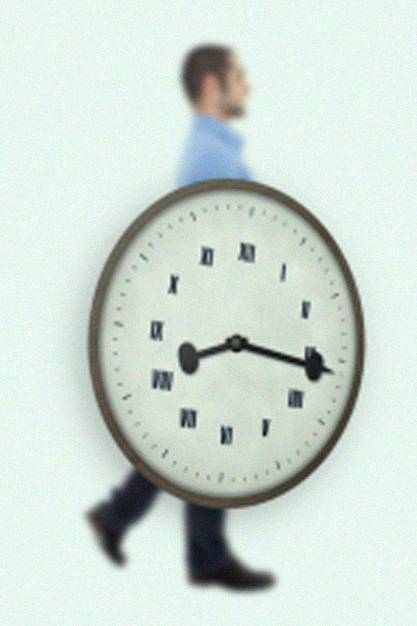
8:16
